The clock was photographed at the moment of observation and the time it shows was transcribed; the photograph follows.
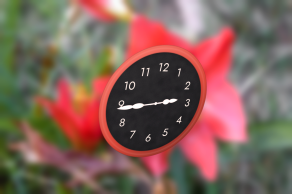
2:44
